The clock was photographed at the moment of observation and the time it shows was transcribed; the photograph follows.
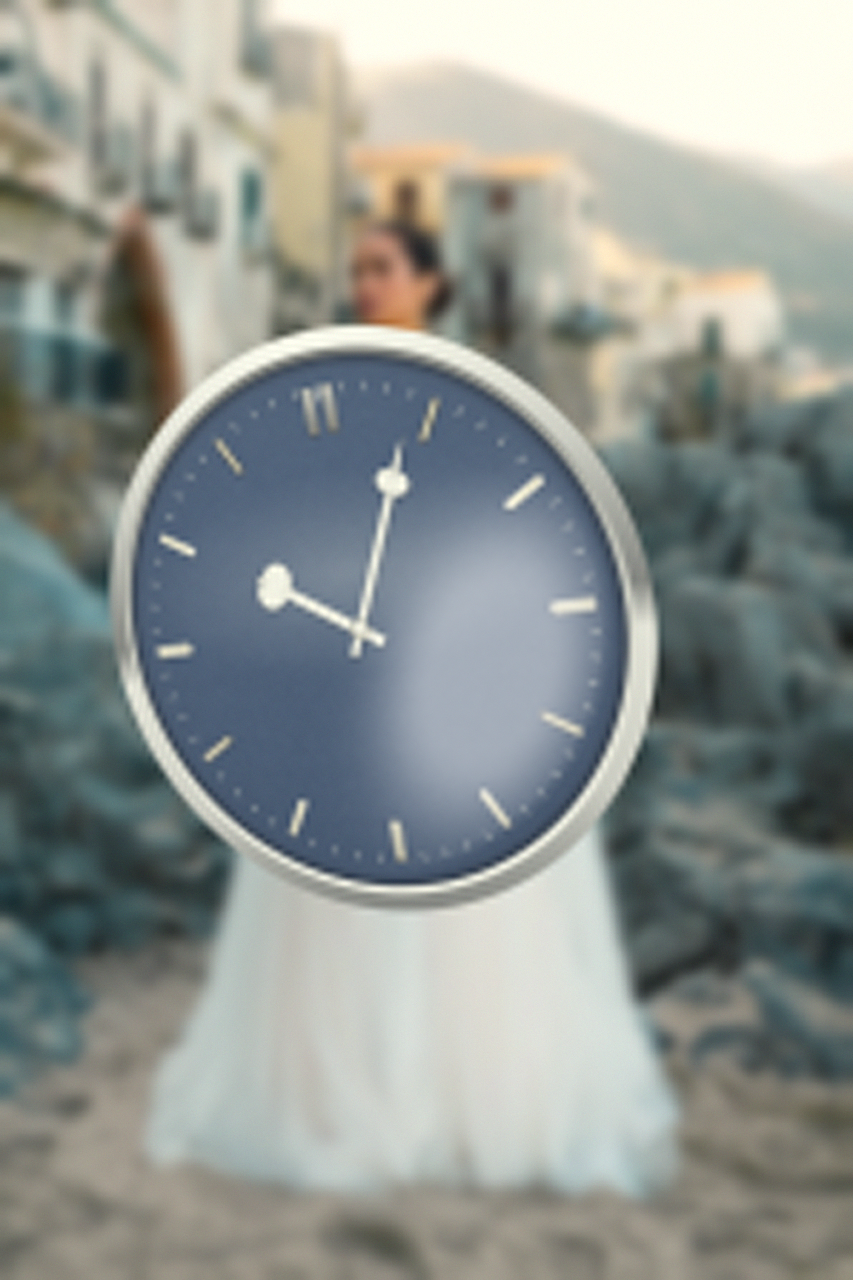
10:04
